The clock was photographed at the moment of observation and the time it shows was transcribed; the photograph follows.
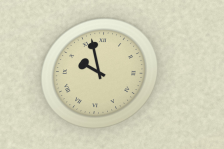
9:57
